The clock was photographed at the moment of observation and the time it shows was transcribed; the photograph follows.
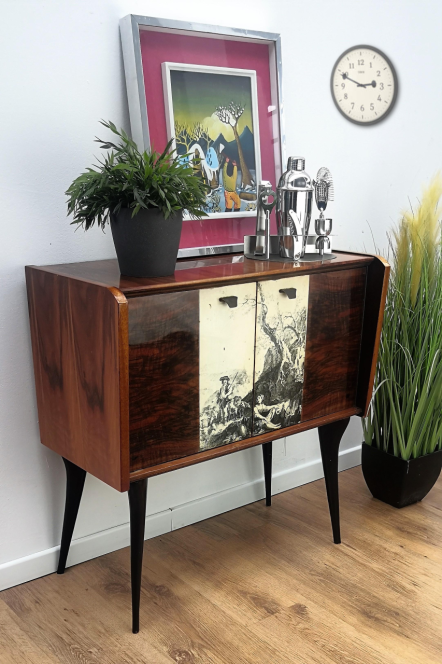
2:49
